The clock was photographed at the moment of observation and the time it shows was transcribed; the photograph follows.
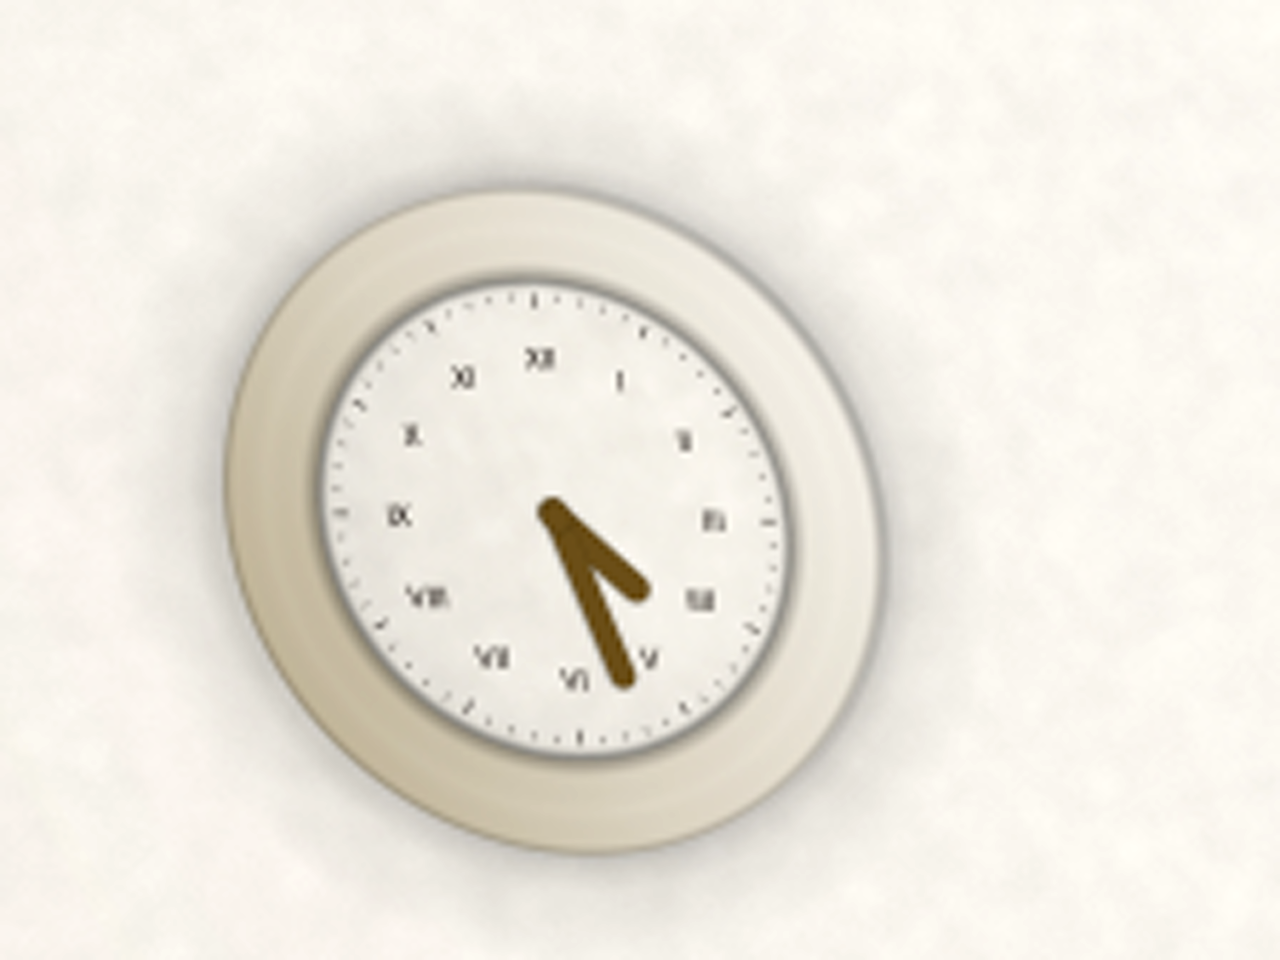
4:27
